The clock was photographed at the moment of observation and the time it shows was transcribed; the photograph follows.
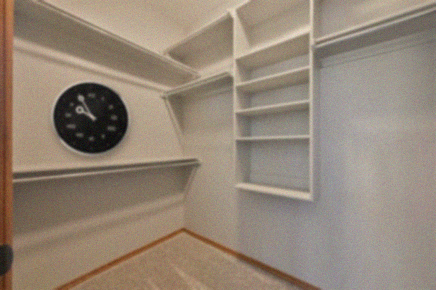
9:55
